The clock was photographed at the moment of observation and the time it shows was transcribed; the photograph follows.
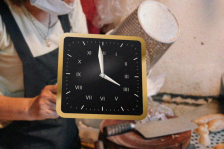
3:59
